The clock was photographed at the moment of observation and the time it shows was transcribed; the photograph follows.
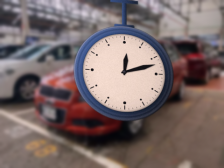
12:12
